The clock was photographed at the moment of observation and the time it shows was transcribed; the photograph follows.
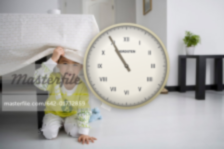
10:55
